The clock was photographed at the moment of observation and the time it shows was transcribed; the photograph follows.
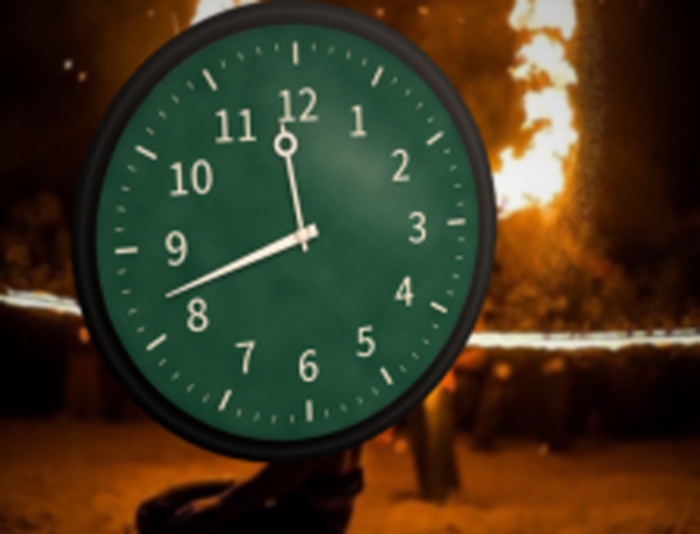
11:42
